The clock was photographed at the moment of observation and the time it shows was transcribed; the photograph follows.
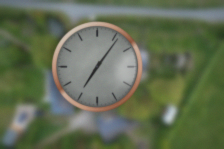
7:06
